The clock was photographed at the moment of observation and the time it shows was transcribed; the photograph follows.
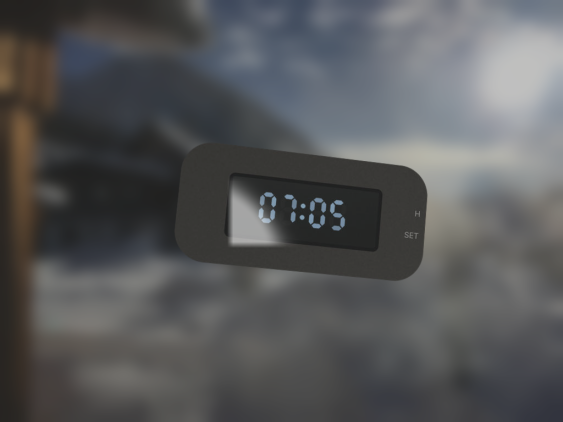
7:05
